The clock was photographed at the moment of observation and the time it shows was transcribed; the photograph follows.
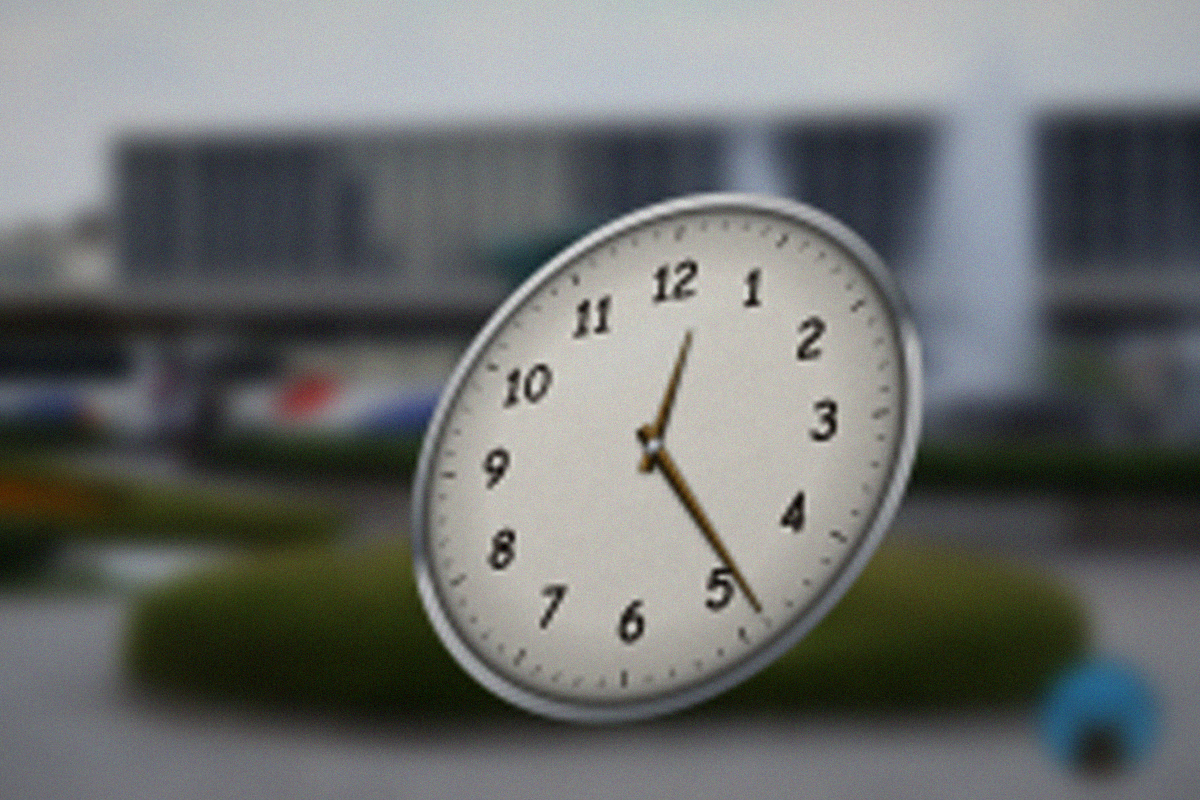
12:24
